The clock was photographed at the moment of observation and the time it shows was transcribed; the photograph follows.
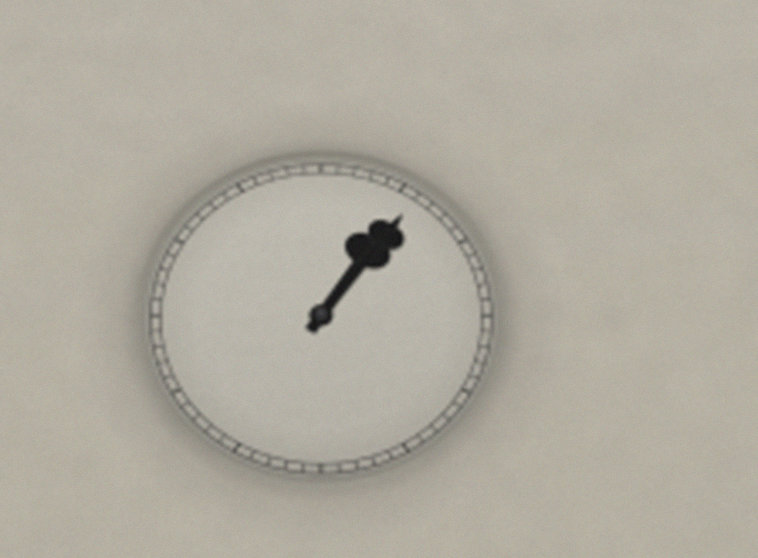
1:06
